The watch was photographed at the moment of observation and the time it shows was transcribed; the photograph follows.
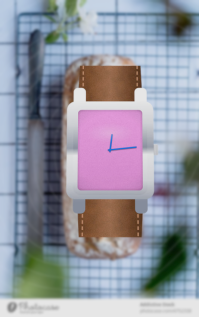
12:14
